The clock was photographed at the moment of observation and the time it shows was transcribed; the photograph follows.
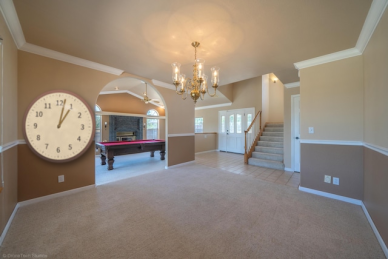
1:02
